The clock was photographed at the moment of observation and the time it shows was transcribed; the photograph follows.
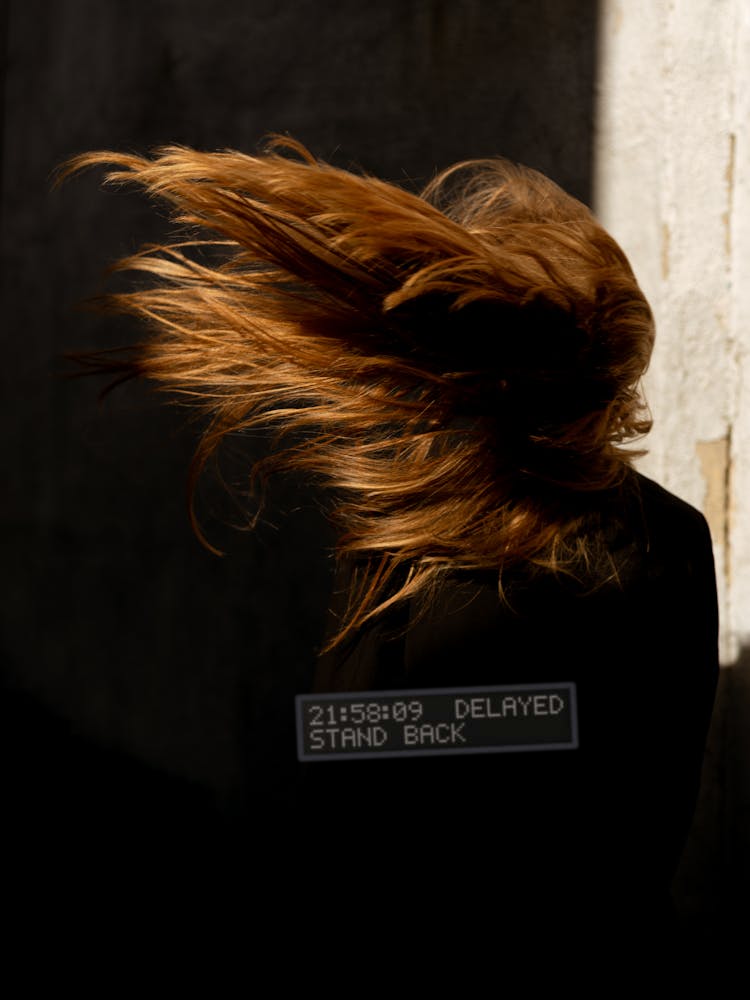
21:58:09
